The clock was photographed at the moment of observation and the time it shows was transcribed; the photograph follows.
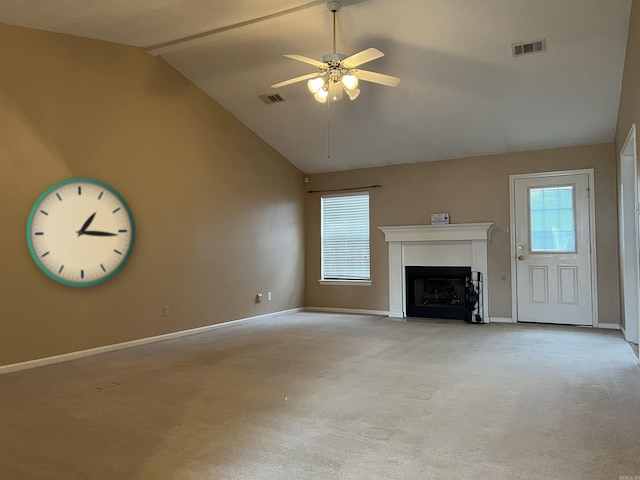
1:16
